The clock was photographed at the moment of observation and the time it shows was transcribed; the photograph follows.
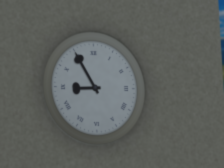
8:55
